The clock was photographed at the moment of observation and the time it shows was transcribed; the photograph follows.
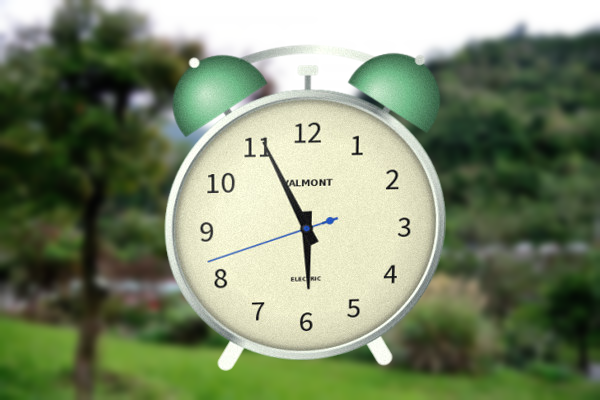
5:55:42
